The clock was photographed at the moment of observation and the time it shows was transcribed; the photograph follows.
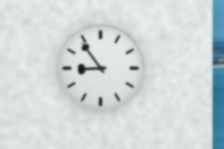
8:54
